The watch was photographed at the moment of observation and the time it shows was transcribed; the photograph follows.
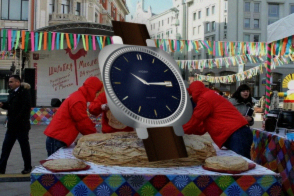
10:15
